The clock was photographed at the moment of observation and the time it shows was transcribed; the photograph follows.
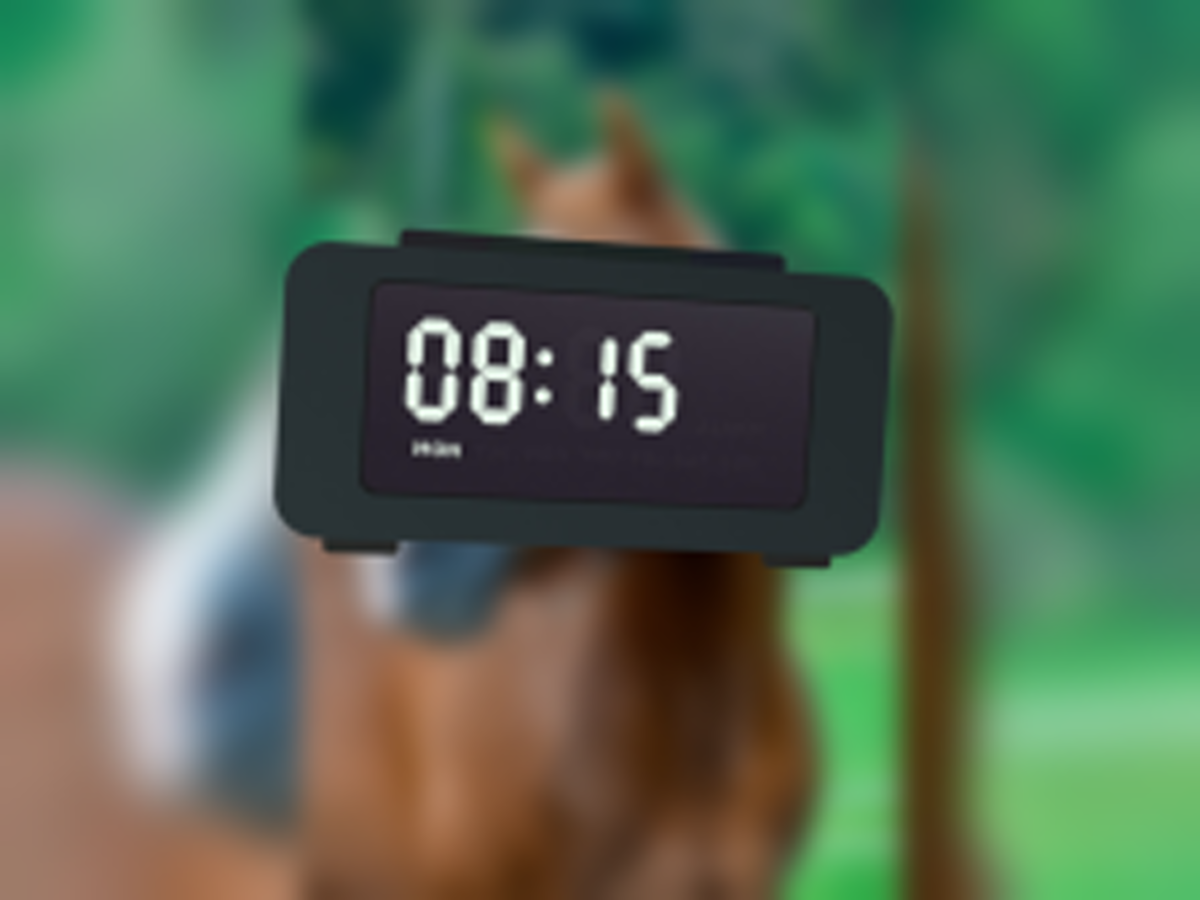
8:15
